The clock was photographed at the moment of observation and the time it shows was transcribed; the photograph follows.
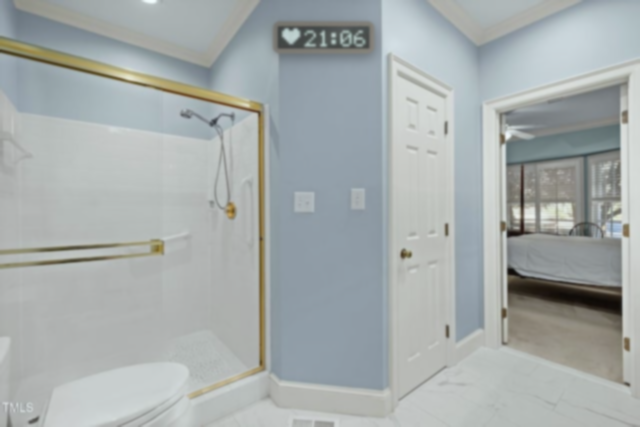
21:06
